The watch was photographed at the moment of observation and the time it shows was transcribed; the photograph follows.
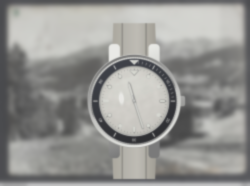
11:27
